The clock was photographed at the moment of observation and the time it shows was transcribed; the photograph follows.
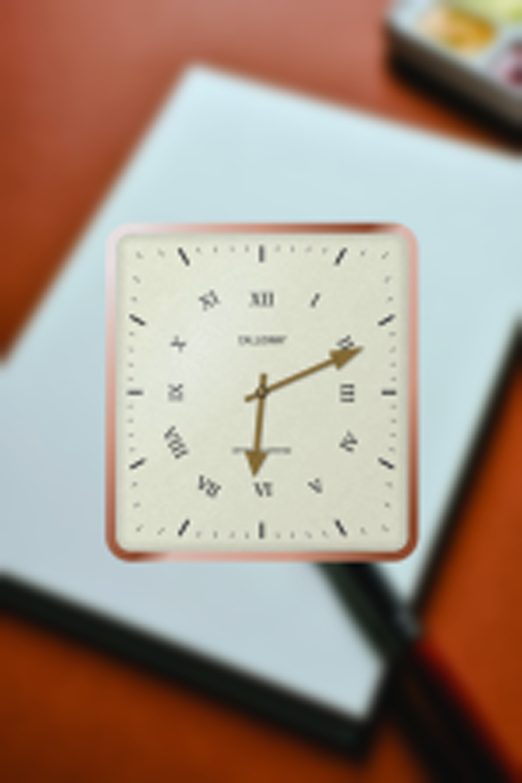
6:11
